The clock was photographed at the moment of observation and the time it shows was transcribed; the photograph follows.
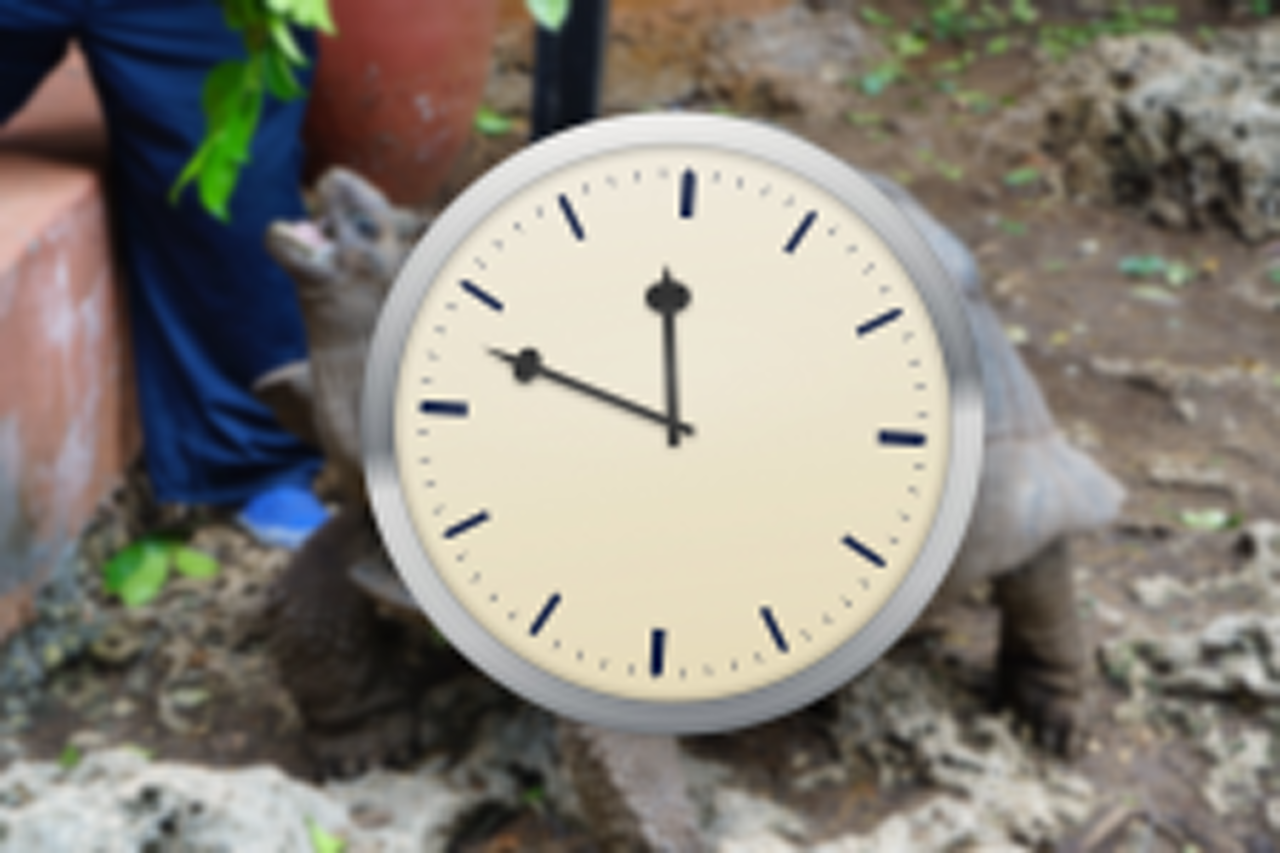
11:48
